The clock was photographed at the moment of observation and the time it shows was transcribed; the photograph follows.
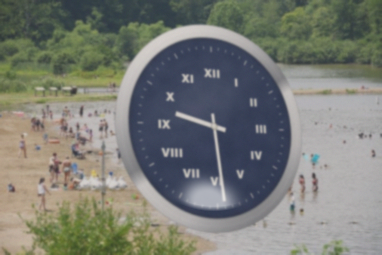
9:29
